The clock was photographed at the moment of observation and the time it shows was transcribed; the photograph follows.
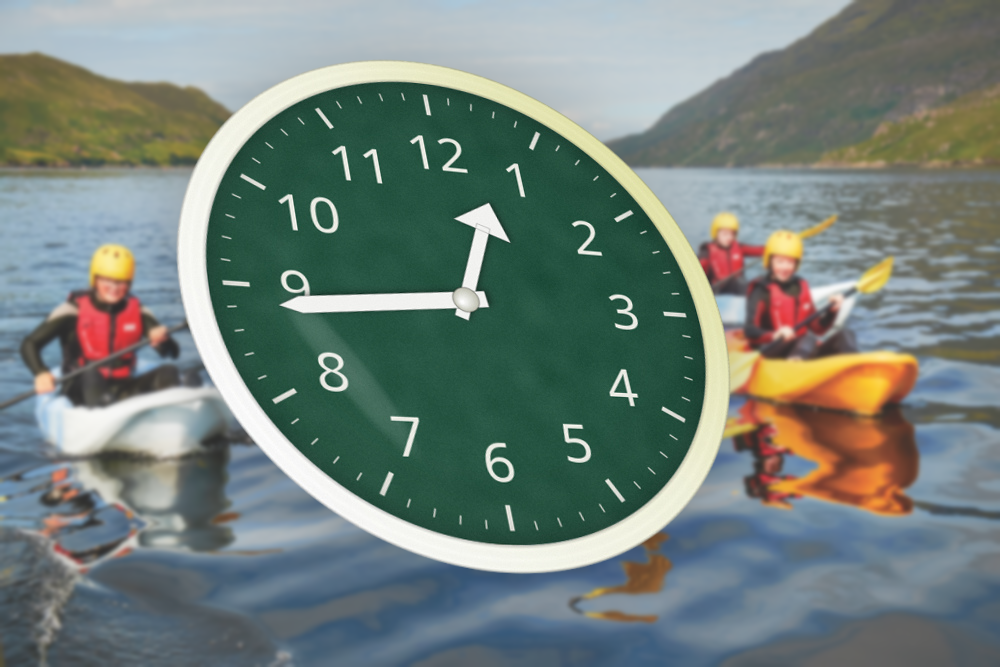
12:44
